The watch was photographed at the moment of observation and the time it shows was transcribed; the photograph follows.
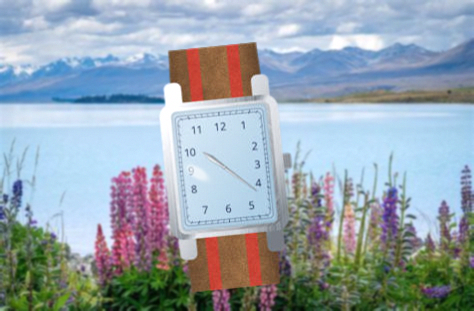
10:22
